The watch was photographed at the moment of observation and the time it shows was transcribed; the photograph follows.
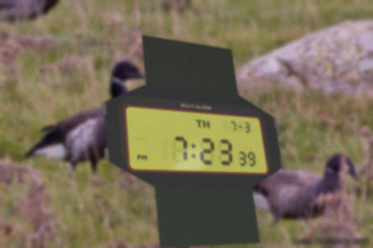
7:23:39
